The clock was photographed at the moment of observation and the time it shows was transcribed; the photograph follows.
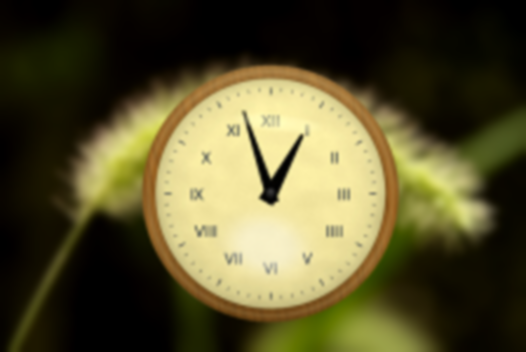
12:57
